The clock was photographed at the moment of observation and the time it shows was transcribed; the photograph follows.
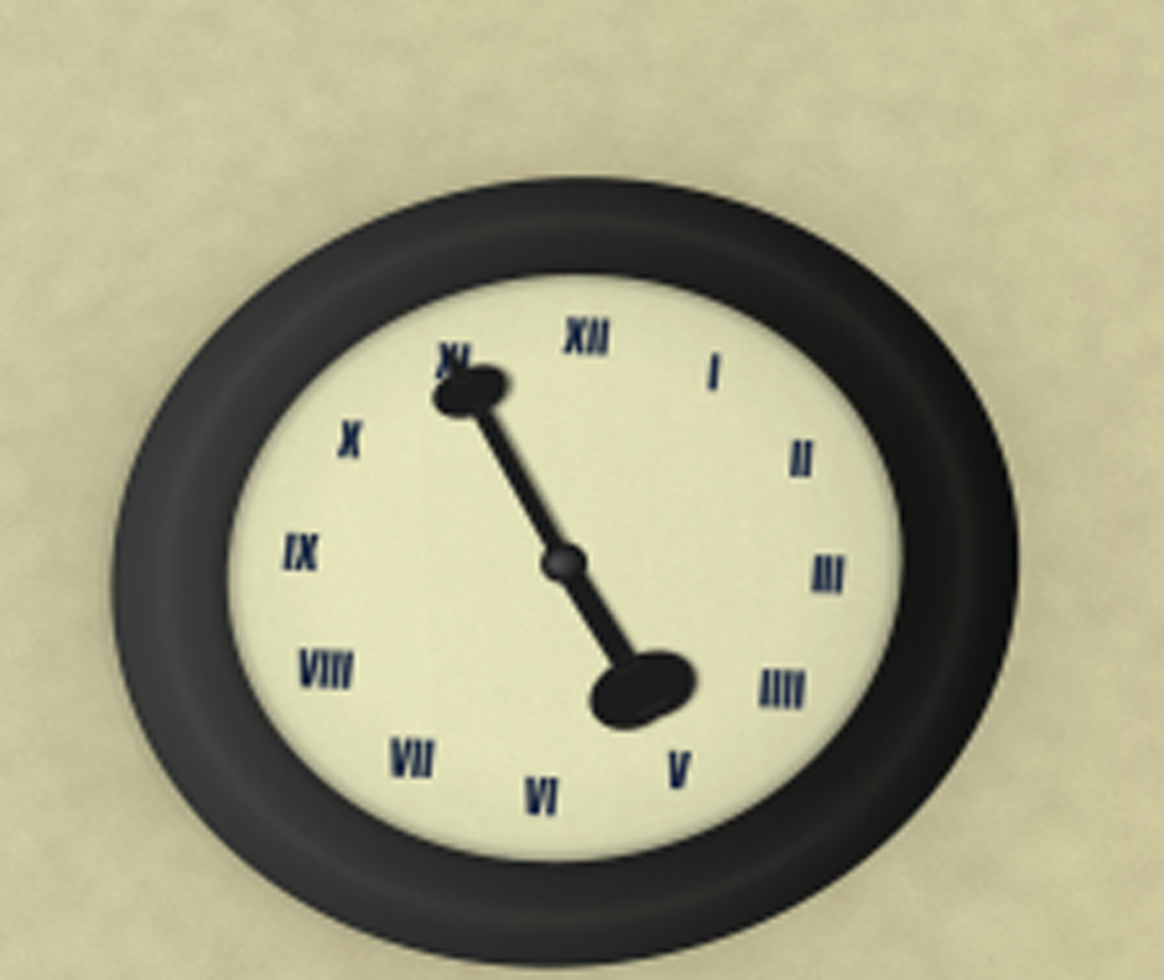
4:55
